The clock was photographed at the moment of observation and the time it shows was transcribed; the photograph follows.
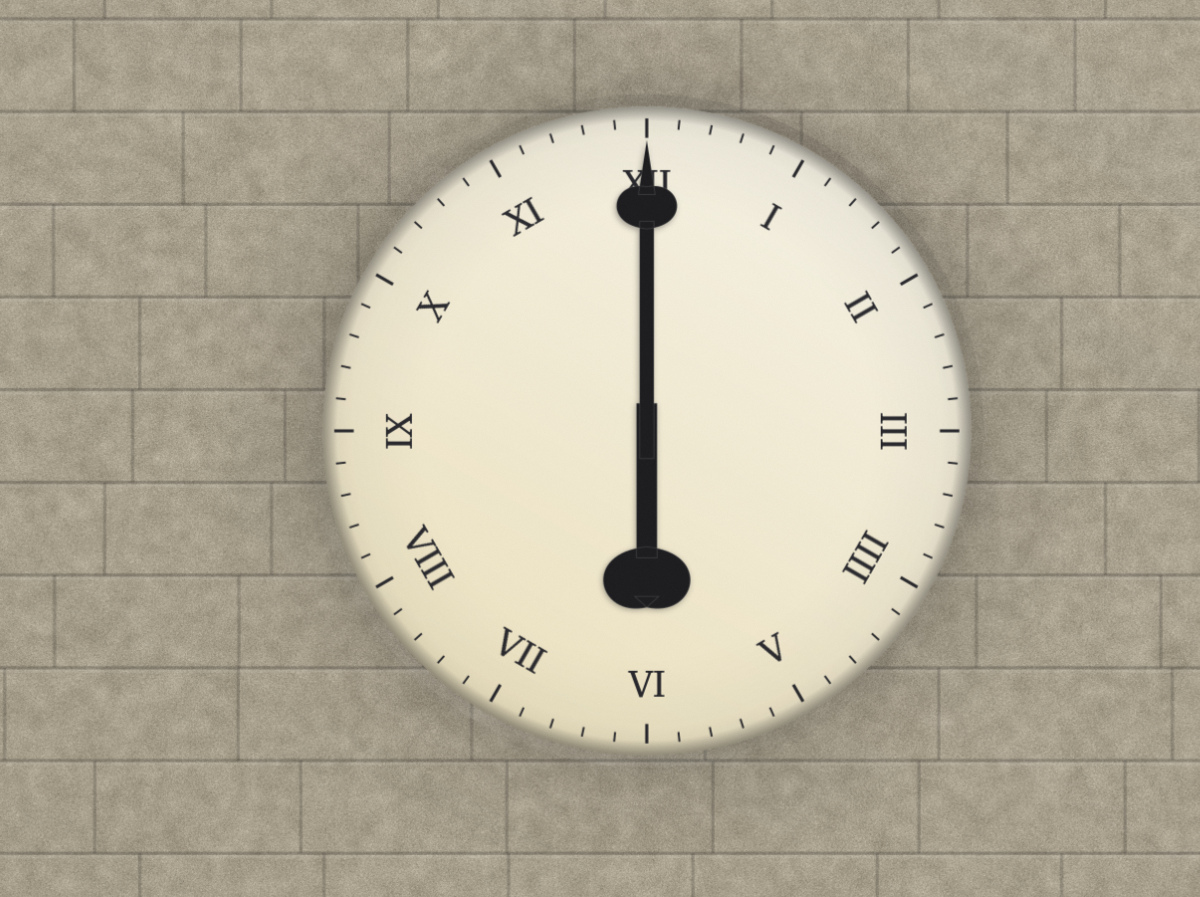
6:00
